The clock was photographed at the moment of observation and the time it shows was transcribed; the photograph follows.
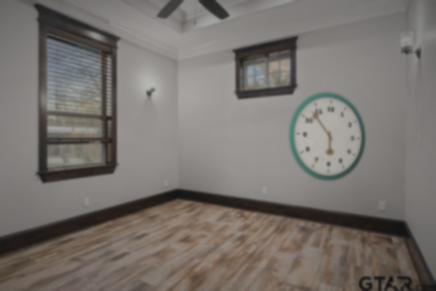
5:53
